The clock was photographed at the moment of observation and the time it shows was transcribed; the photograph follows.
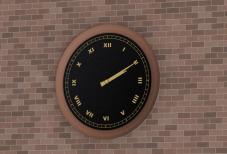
2:10
